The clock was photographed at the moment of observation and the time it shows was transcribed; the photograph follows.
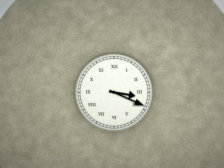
3:19
